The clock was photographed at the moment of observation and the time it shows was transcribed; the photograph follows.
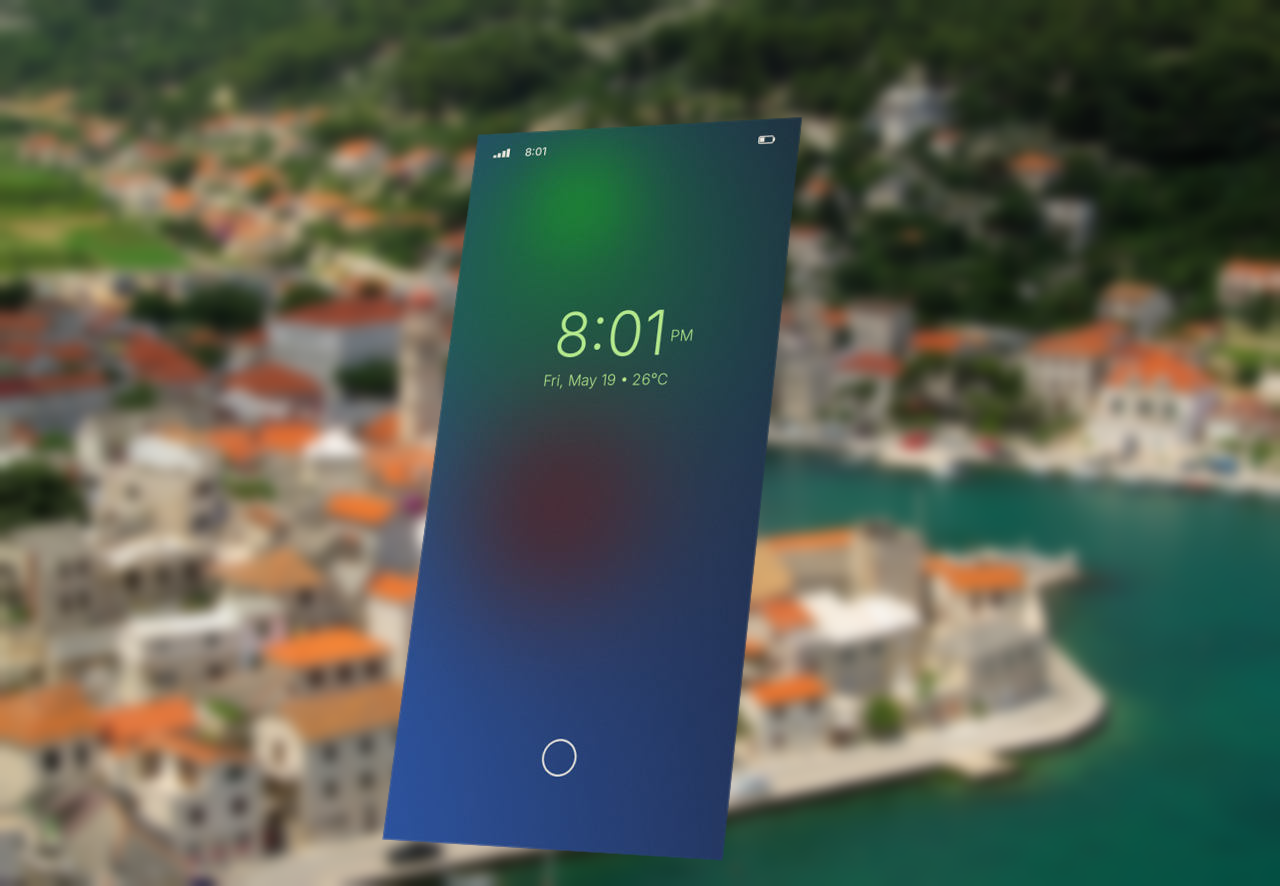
8:01
